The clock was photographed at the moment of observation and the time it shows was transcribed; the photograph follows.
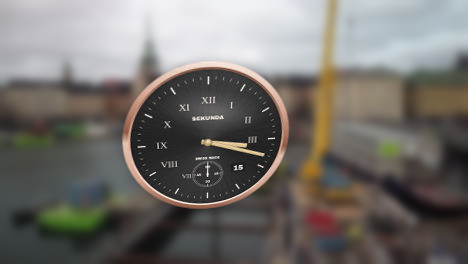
3:18
